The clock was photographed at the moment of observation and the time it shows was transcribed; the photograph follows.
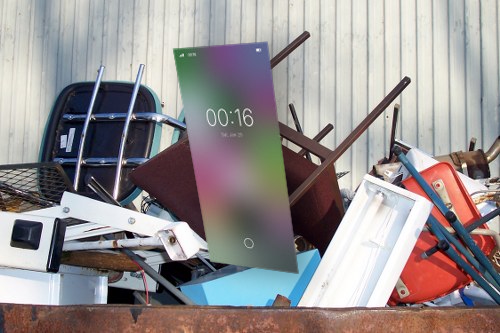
0:16
